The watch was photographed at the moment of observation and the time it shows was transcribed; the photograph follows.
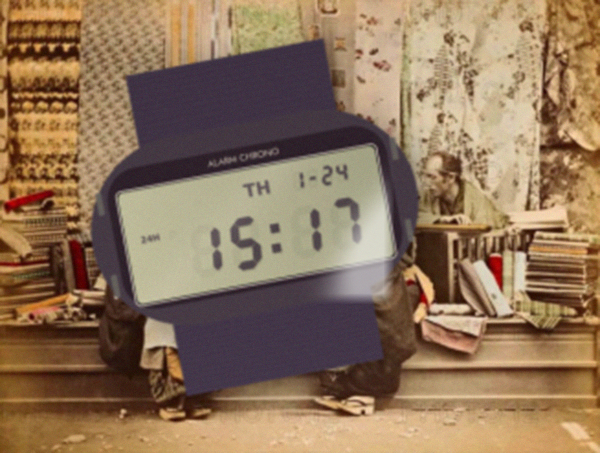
15:17
